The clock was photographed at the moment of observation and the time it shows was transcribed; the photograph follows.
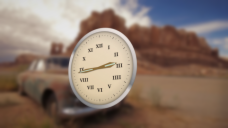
2:44
